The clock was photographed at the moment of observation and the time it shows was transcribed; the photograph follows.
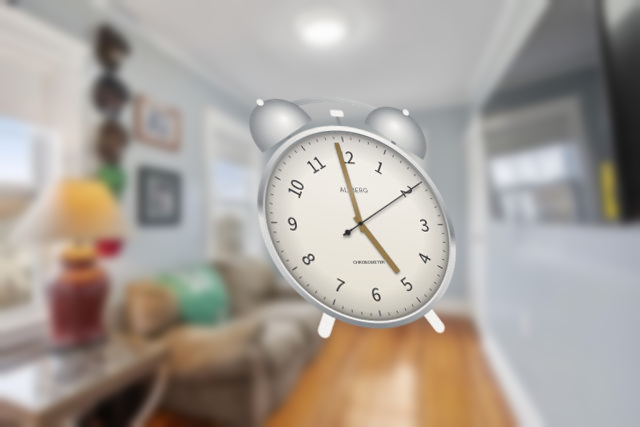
4:59:10
